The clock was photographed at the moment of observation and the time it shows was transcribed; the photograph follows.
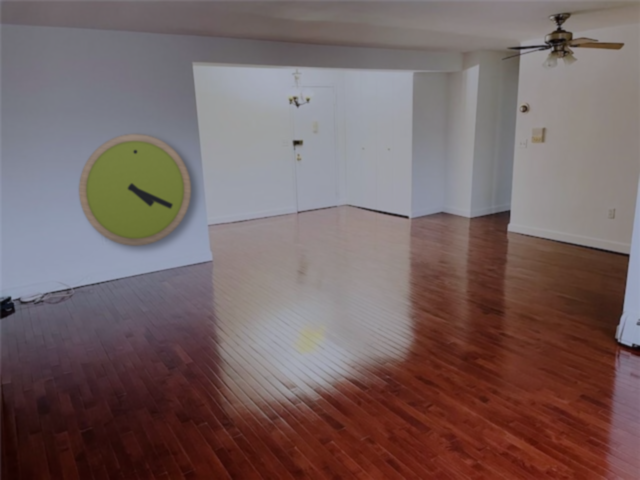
4:19
